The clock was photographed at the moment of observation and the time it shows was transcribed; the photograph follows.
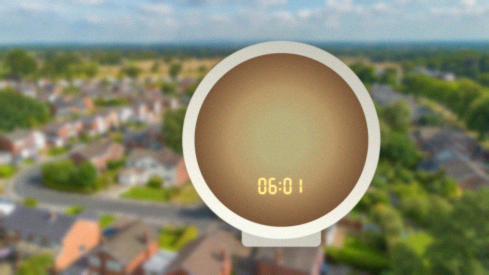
6:01
